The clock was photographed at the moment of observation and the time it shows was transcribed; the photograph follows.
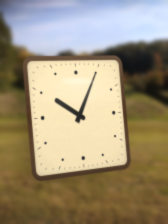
10:05
